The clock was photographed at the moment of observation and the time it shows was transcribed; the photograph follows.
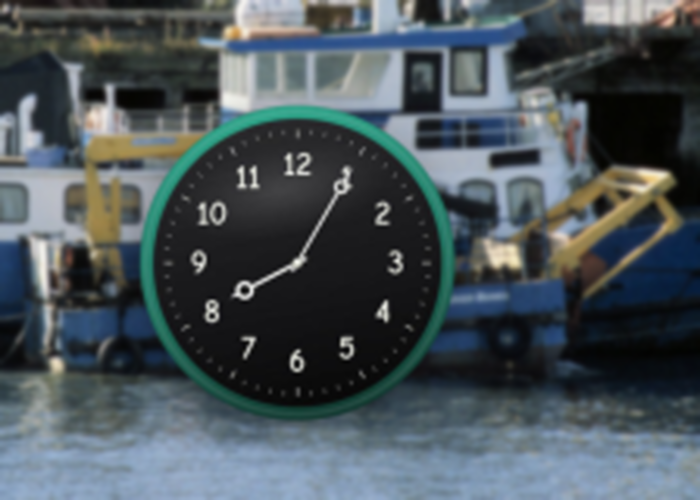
8:05
